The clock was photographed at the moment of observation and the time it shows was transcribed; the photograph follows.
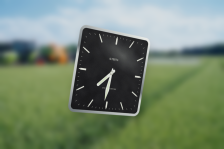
7:31
